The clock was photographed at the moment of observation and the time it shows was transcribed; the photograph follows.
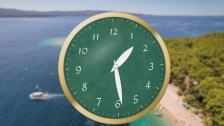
1:29
